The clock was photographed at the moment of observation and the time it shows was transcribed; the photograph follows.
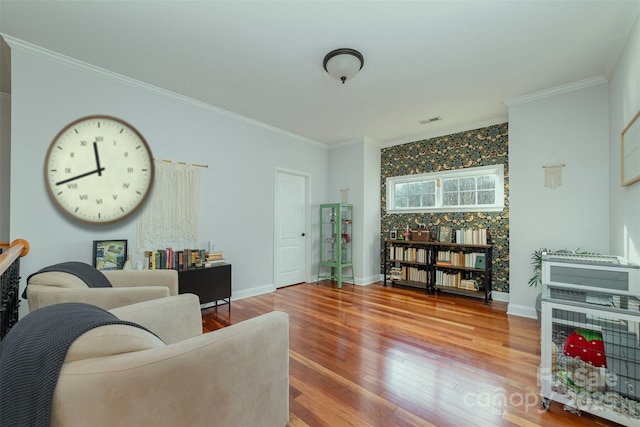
11:42
